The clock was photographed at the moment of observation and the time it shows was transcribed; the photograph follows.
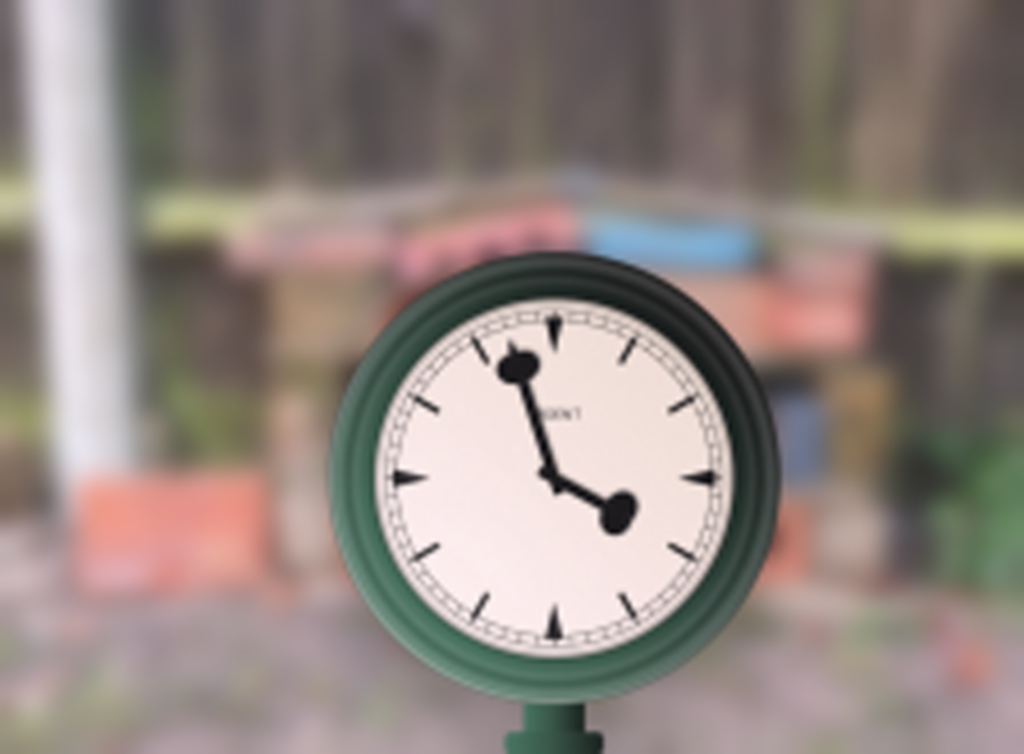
3:57
